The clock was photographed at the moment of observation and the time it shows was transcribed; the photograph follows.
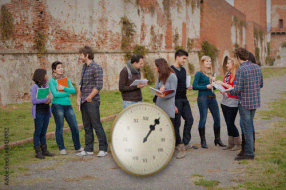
1:06
